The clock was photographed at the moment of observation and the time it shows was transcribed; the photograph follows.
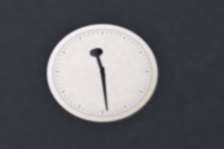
11:29
